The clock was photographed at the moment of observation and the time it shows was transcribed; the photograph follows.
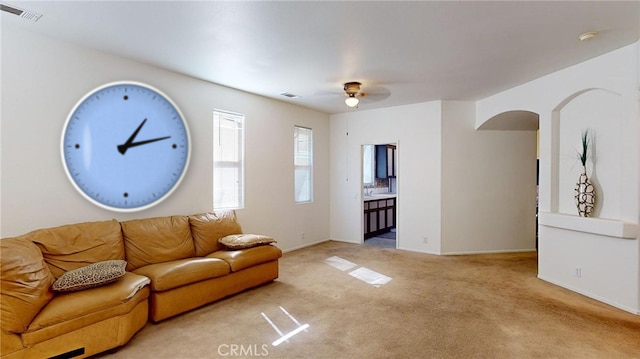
1:13
